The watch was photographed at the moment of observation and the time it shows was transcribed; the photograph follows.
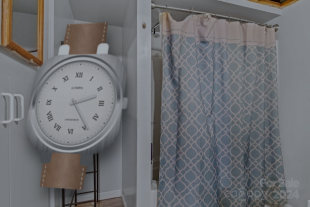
2:24
